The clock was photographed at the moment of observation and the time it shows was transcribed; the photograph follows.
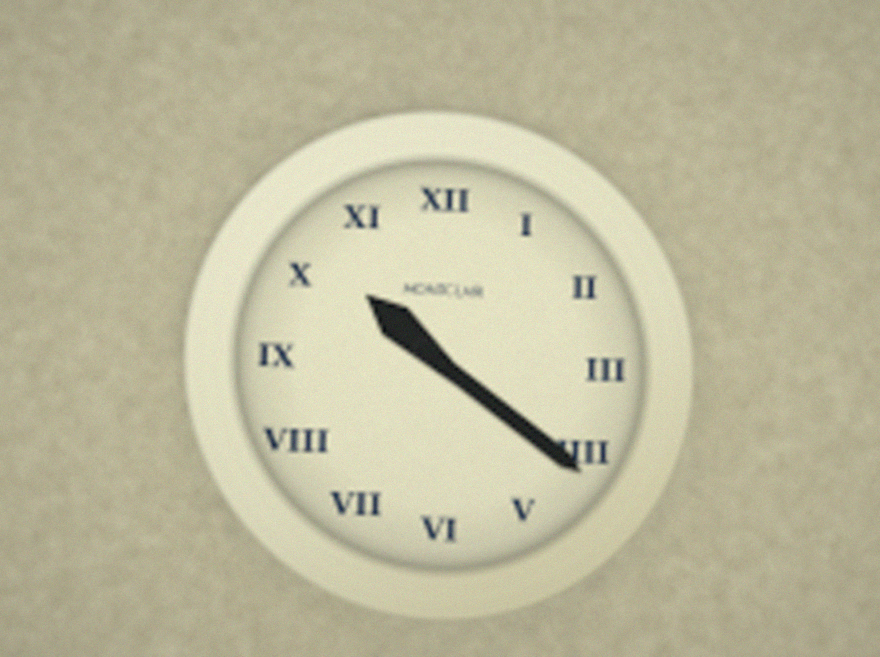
10:21
